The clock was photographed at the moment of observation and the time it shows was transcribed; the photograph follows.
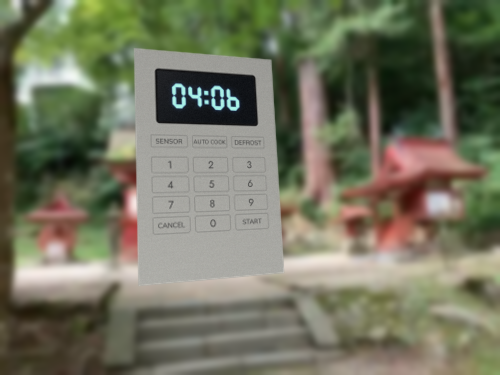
4:06
